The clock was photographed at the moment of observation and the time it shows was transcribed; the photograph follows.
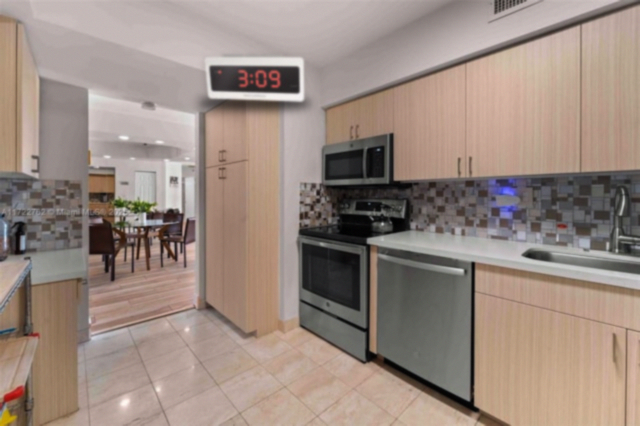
3:09
